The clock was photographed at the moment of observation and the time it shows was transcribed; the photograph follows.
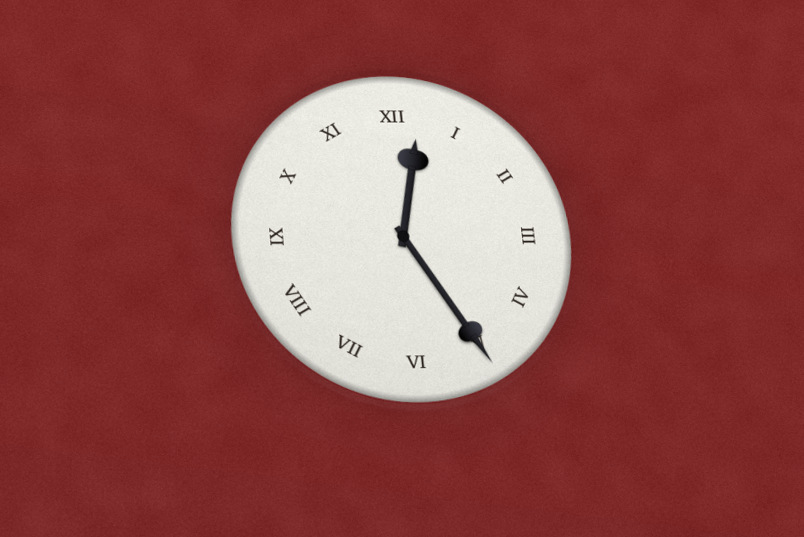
12:25
